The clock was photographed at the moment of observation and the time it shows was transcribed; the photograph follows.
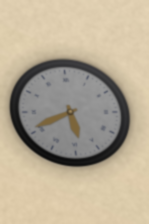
5:41
